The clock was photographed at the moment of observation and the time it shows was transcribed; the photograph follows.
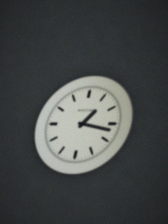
1:17
